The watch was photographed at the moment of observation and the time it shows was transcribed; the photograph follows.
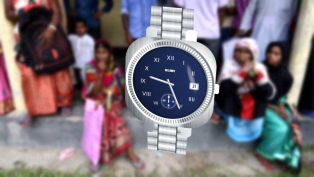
9:26
